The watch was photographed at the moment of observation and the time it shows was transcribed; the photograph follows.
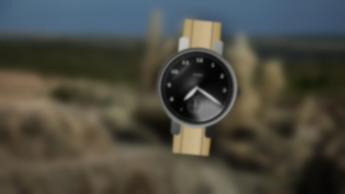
7:20
